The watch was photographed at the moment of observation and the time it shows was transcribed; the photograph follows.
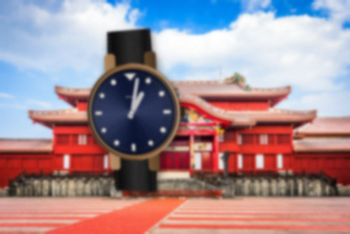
1:02
